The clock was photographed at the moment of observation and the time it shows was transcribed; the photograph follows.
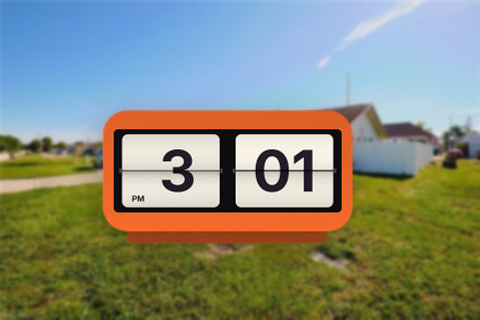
3:01
